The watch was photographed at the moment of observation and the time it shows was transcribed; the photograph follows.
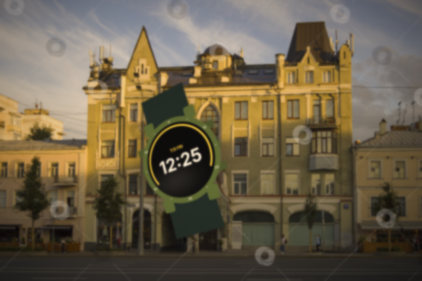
12:25
